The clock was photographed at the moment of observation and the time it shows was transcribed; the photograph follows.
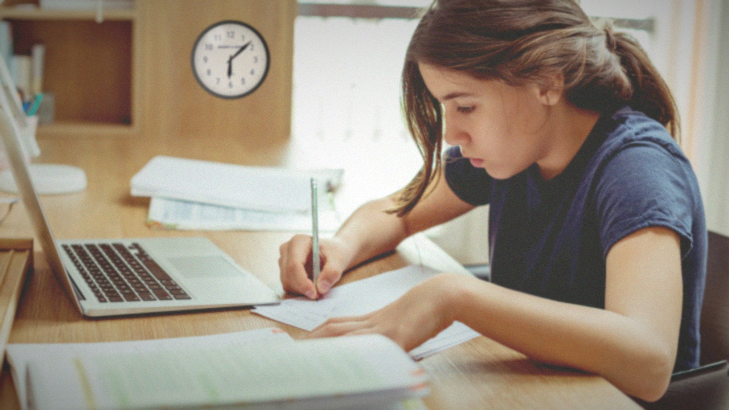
6:08
